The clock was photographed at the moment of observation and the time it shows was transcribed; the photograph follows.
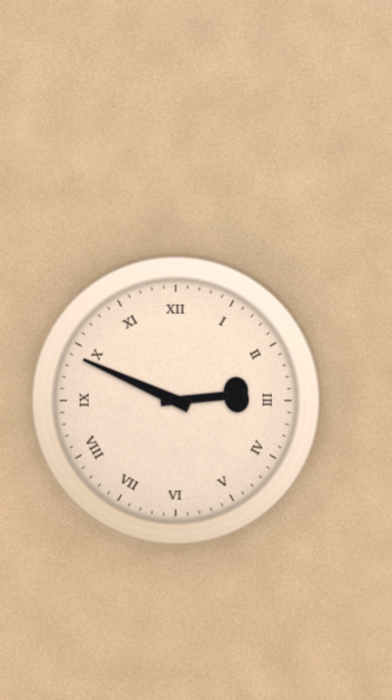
2:49
